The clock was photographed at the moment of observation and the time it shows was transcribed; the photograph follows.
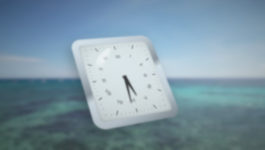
5:31
